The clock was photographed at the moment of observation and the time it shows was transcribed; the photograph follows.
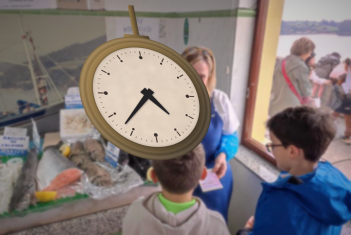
4:37
